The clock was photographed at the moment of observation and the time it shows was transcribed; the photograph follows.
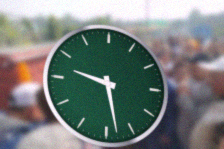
9:28
